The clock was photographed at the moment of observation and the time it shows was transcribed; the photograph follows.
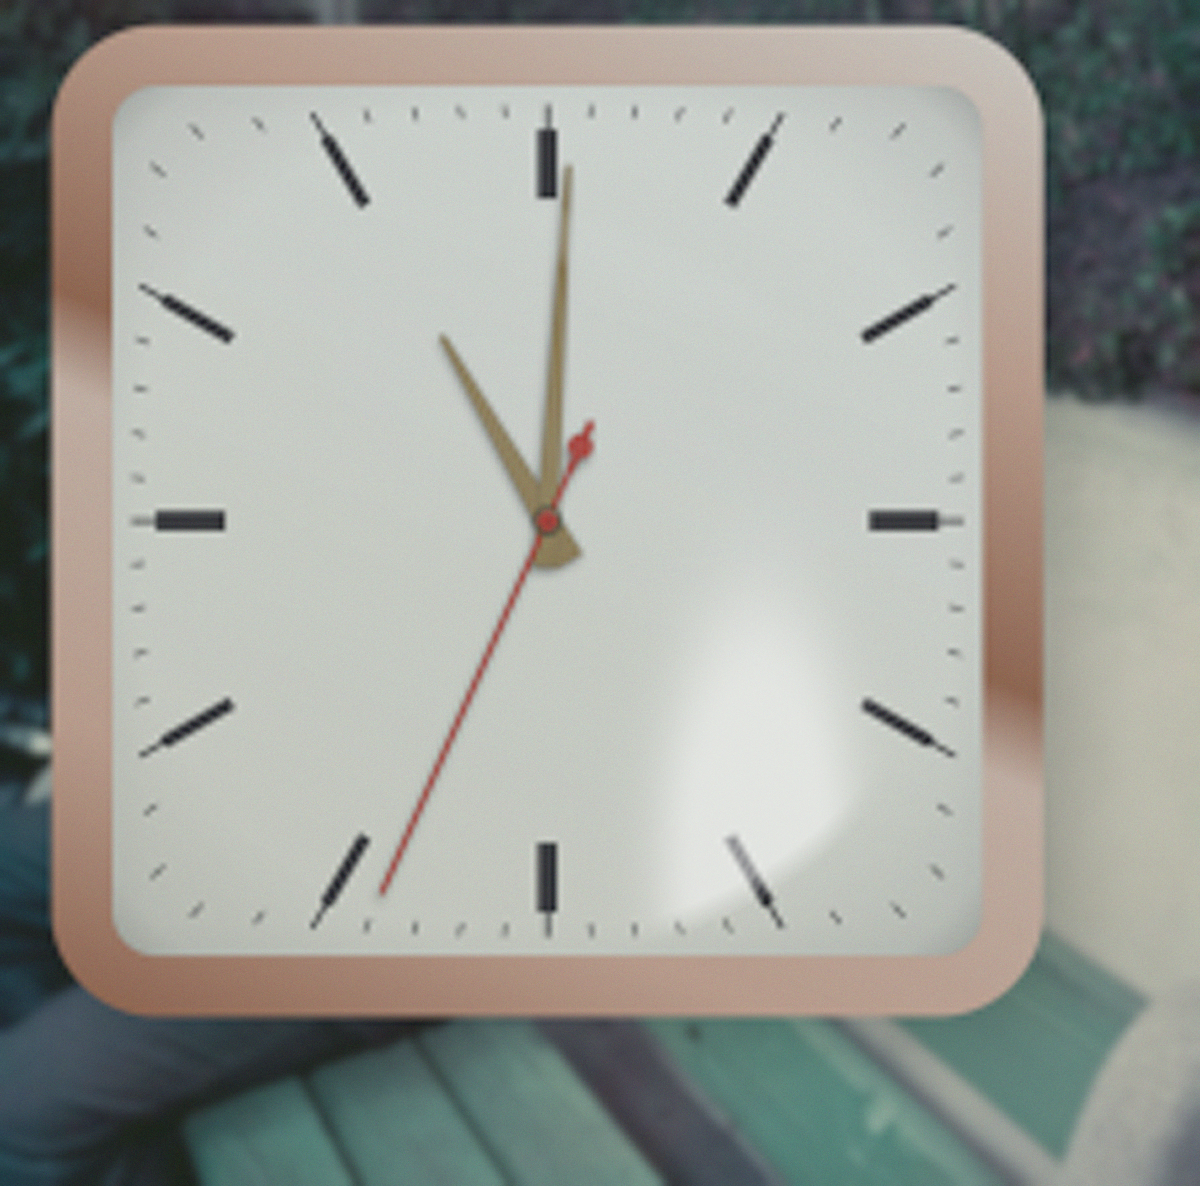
11:00:34
